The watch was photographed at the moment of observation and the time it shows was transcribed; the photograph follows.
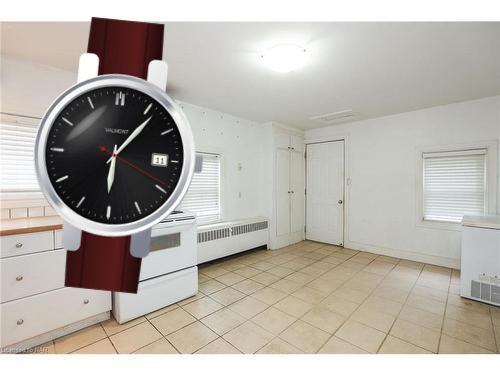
6:06:19
